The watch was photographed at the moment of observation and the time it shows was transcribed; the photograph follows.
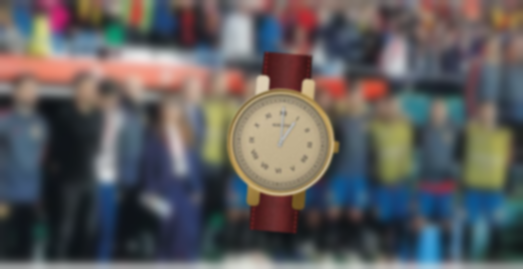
1:00
